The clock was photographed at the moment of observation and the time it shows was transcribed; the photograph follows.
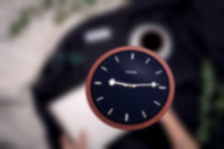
9:14
